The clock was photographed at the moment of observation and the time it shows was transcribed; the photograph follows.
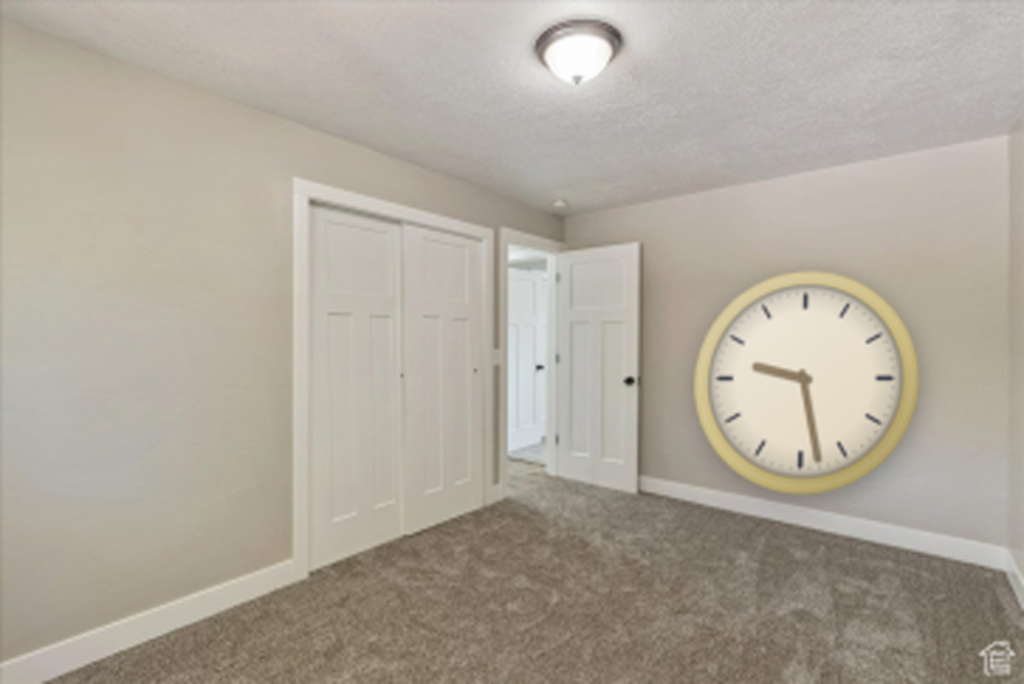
9:28
